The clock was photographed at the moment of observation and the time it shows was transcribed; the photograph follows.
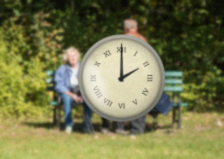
2:00
